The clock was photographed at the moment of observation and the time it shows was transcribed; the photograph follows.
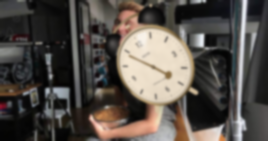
4:54
